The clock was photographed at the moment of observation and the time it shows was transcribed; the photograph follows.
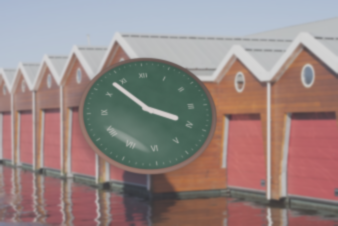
3:53
